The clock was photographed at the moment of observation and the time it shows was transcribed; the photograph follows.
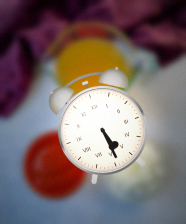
5:29
